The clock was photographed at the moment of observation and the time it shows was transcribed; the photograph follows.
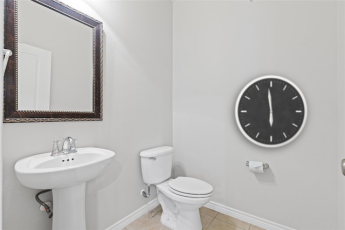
5:59
